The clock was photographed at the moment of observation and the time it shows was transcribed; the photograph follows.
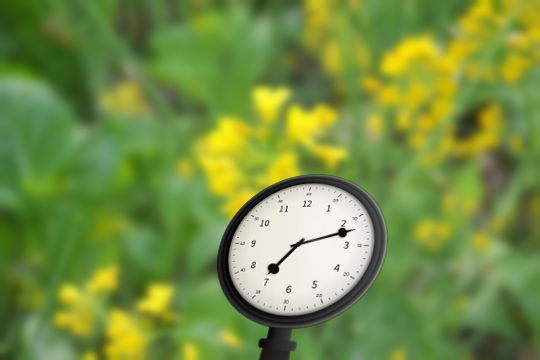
7:12
